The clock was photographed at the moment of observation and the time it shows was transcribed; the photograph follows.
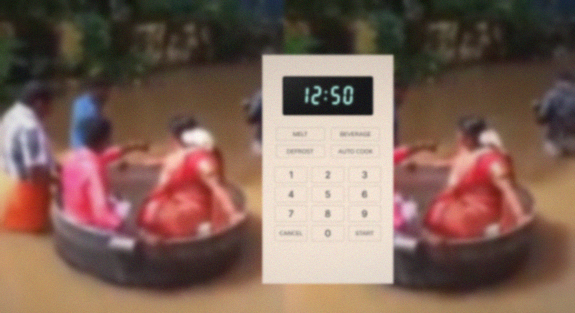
12:50
